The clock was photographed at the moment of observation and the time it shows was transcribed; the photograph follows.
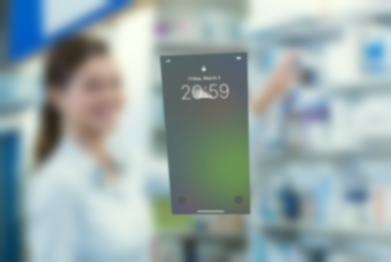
20:59
